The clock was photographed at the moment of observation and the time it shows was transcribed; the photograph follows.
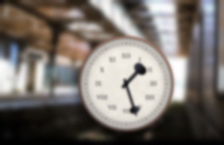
1:27
